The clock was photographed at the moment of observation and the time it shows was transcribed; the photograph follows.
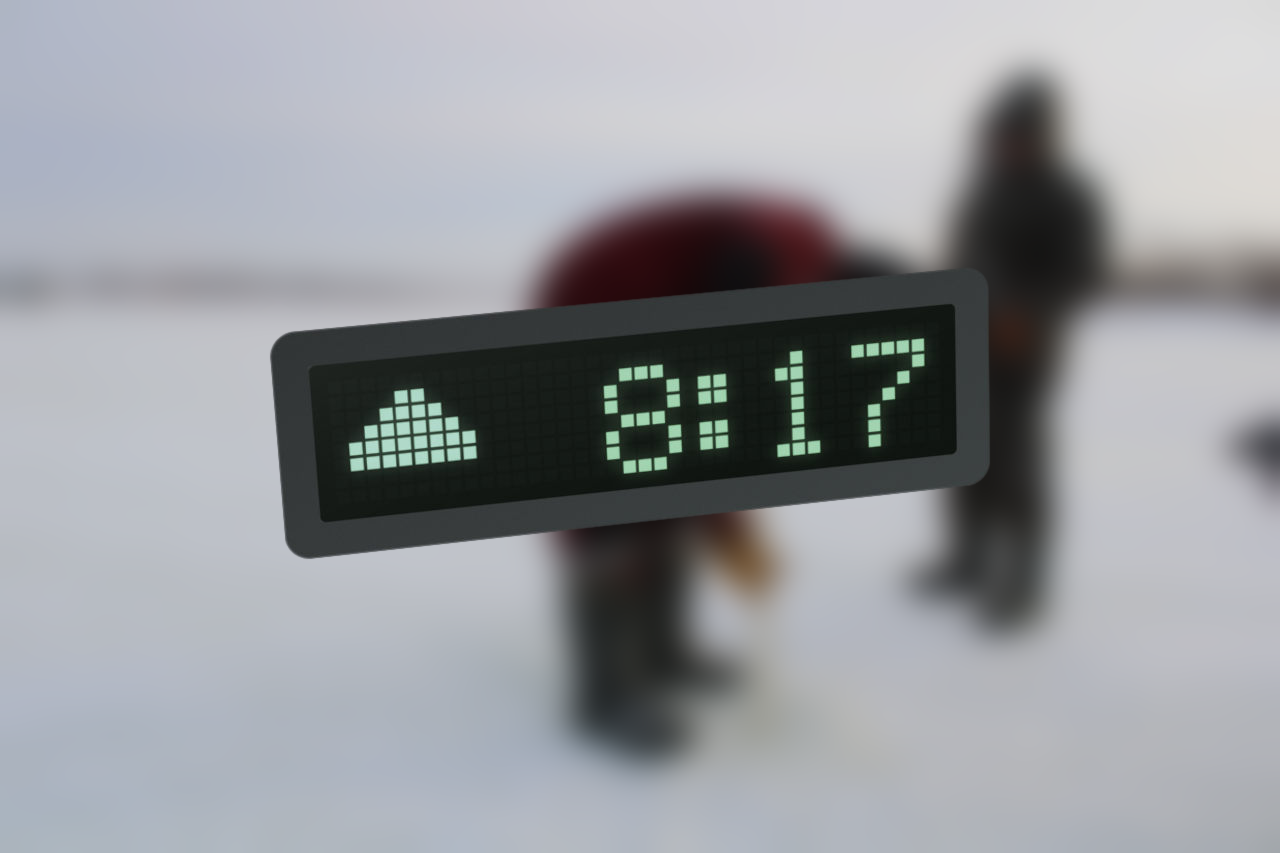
8:17
